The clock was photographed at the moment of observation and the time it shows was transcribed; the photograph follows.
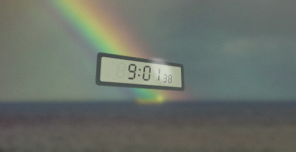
9:01:38
